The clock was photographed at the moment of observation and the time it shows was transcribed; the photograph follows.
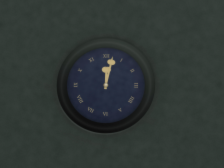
12:02
